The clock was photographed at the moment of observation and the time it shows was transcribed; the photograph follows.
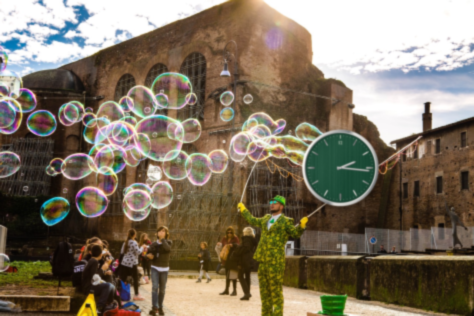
2:16
